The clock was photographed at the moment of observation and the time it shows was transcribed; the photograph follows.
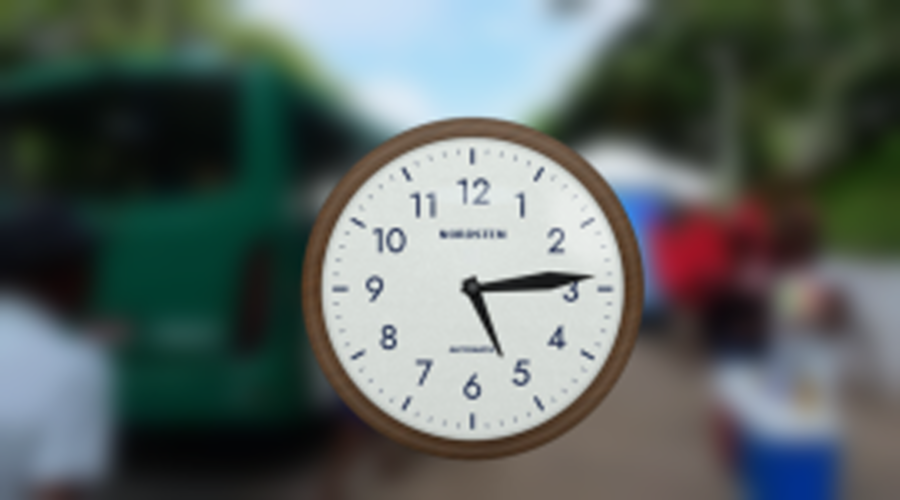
5:14
